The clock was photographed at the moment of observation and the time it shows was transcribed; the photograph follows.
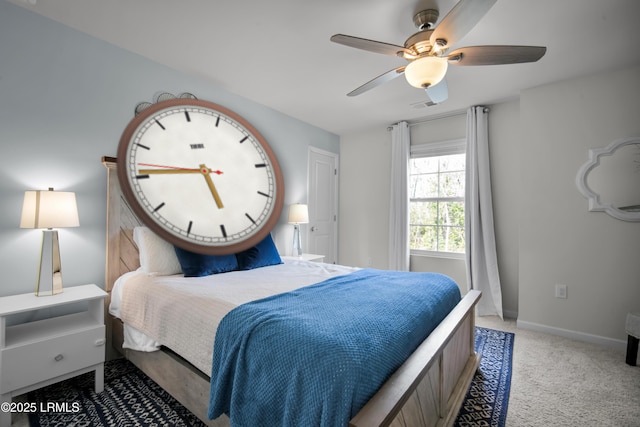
5:45:47
